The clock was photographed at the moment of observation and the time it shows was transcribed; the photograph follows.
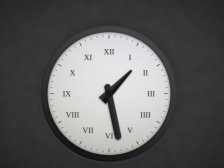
1:28
